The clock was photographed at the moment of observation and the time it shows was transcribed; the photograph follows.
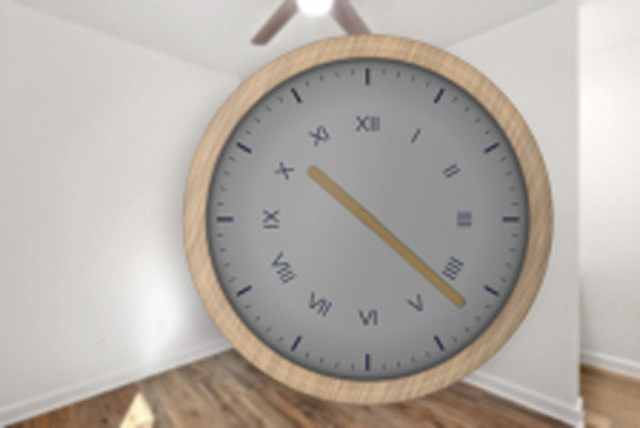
10:22
